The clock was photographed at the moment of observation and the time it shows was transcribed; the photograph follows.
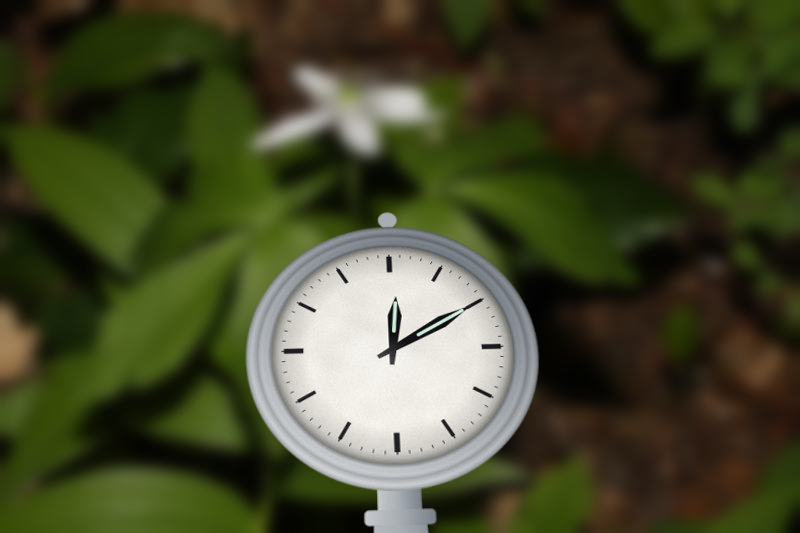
12:10
